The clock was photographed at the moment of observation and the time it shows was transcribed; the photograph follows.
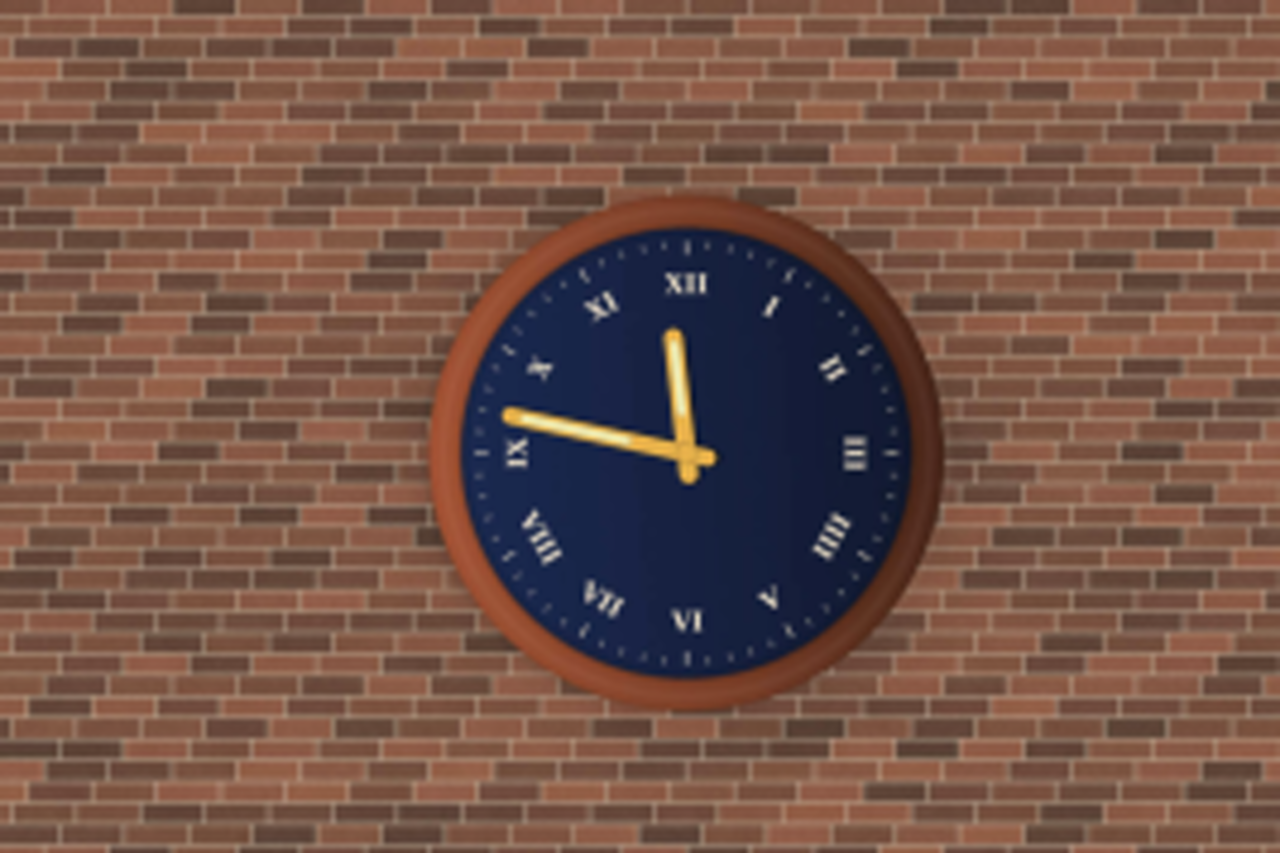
11:47
